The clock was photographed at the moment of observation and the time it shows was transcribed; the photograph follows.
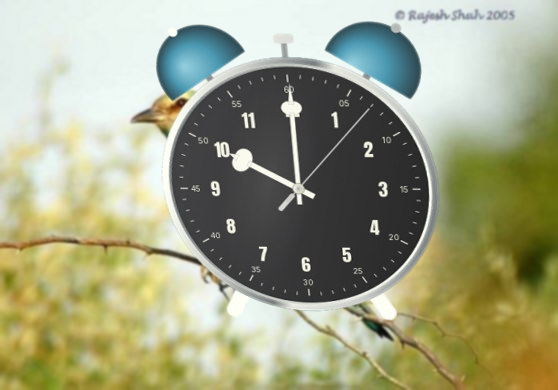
10:00:07
